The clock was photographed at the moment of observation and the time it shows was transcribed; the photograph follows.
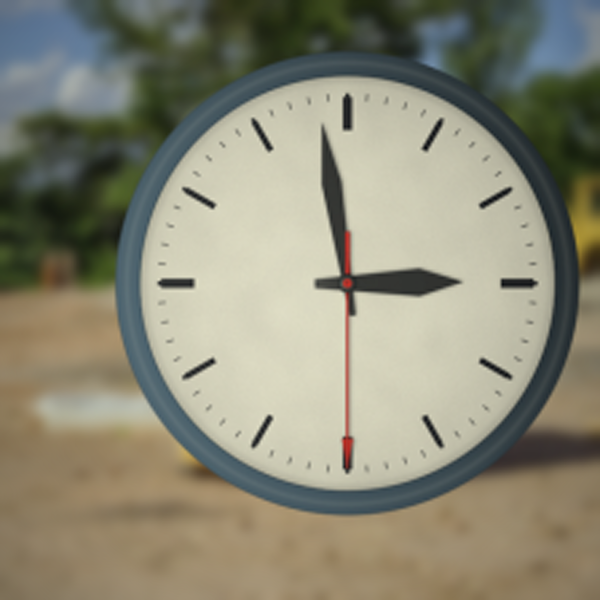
2:58:30
